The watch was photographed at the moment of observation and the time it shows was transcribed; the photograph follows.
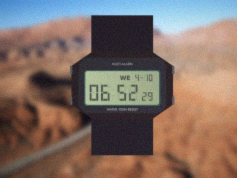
6:52
